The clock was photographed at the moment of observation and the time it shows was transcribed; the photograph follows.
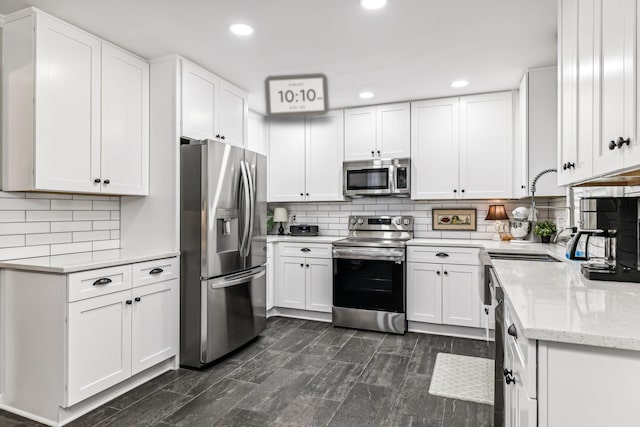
10:10
